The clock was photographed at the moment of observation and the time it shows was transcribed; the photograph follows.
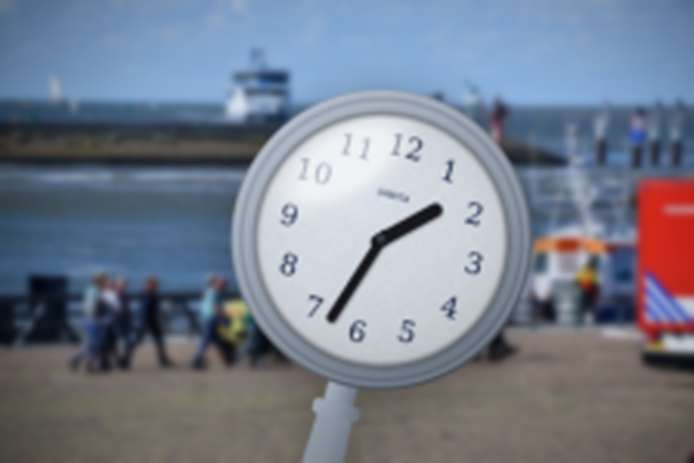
1:33
